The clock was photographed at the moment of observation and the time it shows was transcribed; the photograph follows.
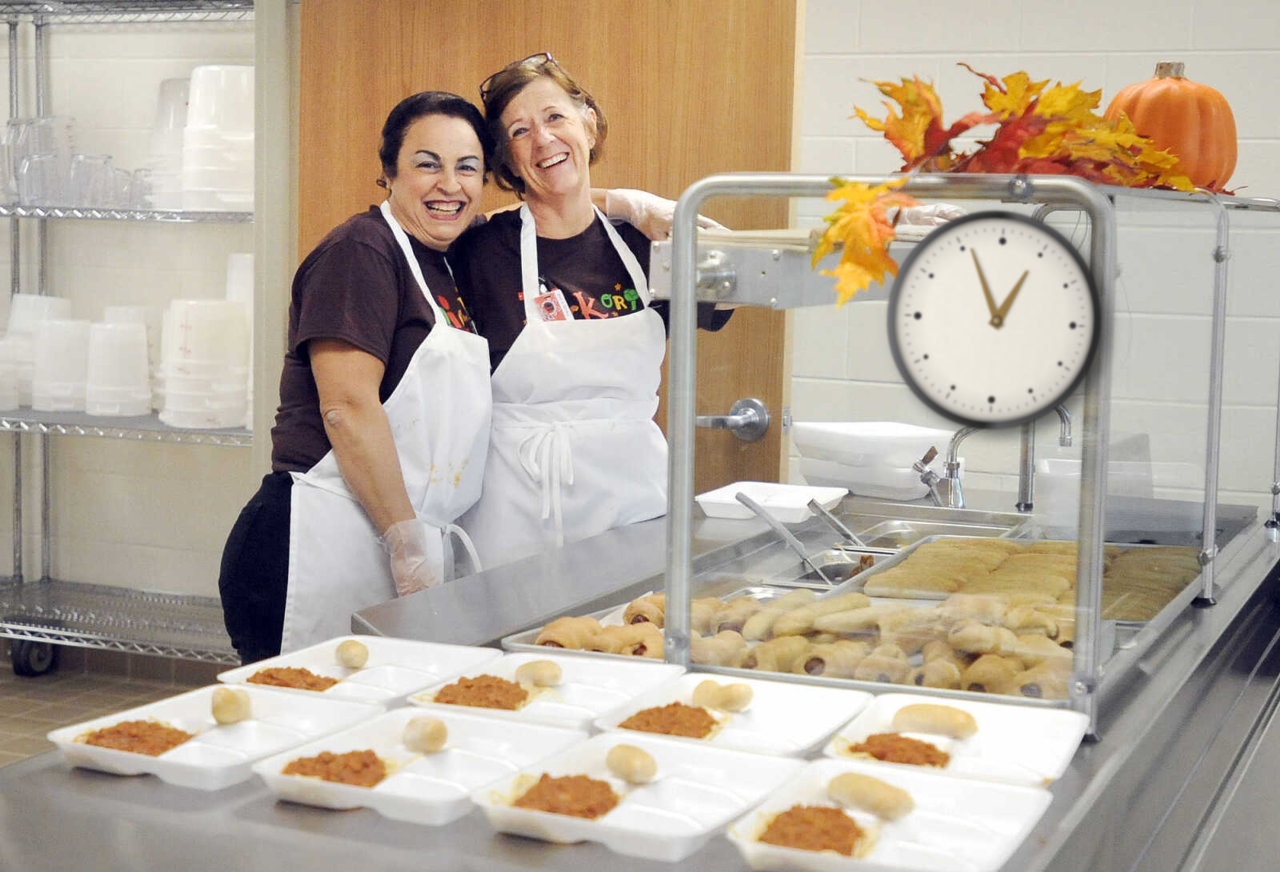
12:56
